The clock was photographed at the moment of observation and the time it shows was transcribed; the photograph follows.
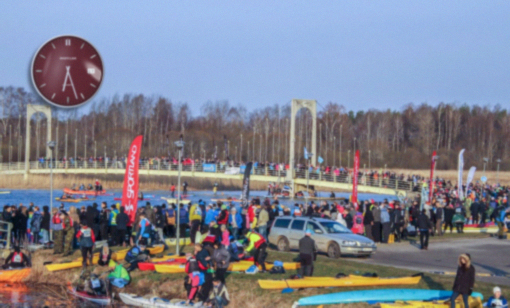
6:27
